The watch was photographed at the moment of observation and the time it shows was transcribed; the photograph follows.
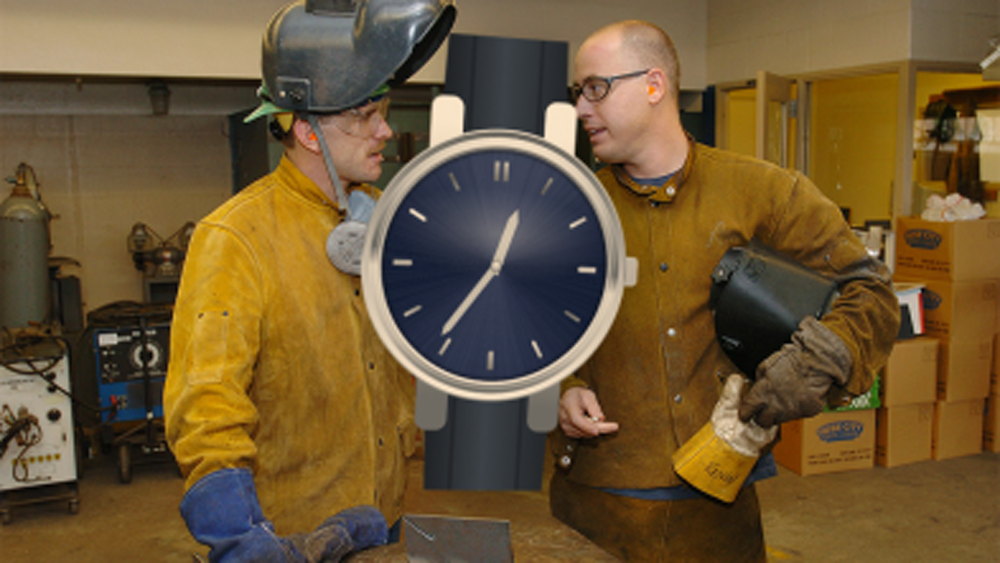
12:36
